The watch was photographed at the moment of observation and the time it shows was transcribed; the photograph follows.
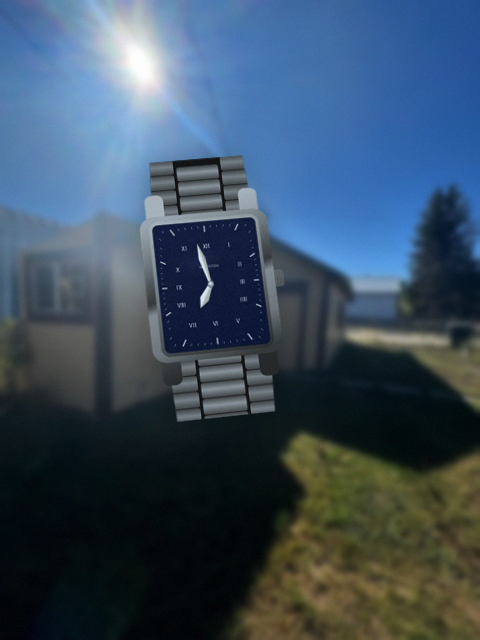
6:58
